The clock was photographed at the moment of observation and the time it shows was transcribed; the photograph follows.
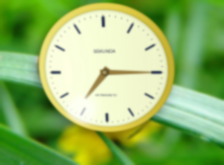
7:15
